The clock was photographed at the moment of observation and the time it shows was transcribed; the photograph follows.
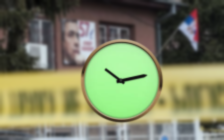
10:13
